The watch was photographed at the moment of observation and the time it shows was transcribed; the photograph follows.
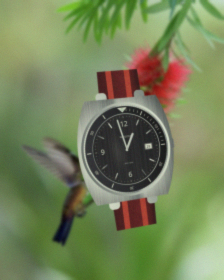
12:58
